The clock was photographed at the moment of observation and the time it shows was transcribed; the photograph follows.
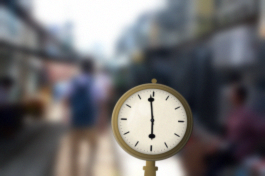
5:59
